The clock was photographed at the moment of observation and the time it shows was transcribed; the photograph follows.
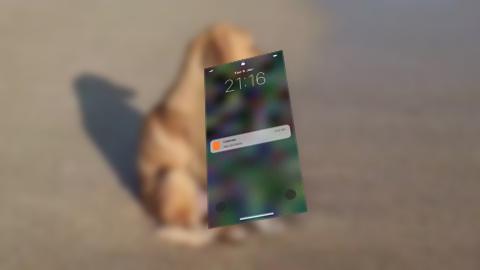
21:16
